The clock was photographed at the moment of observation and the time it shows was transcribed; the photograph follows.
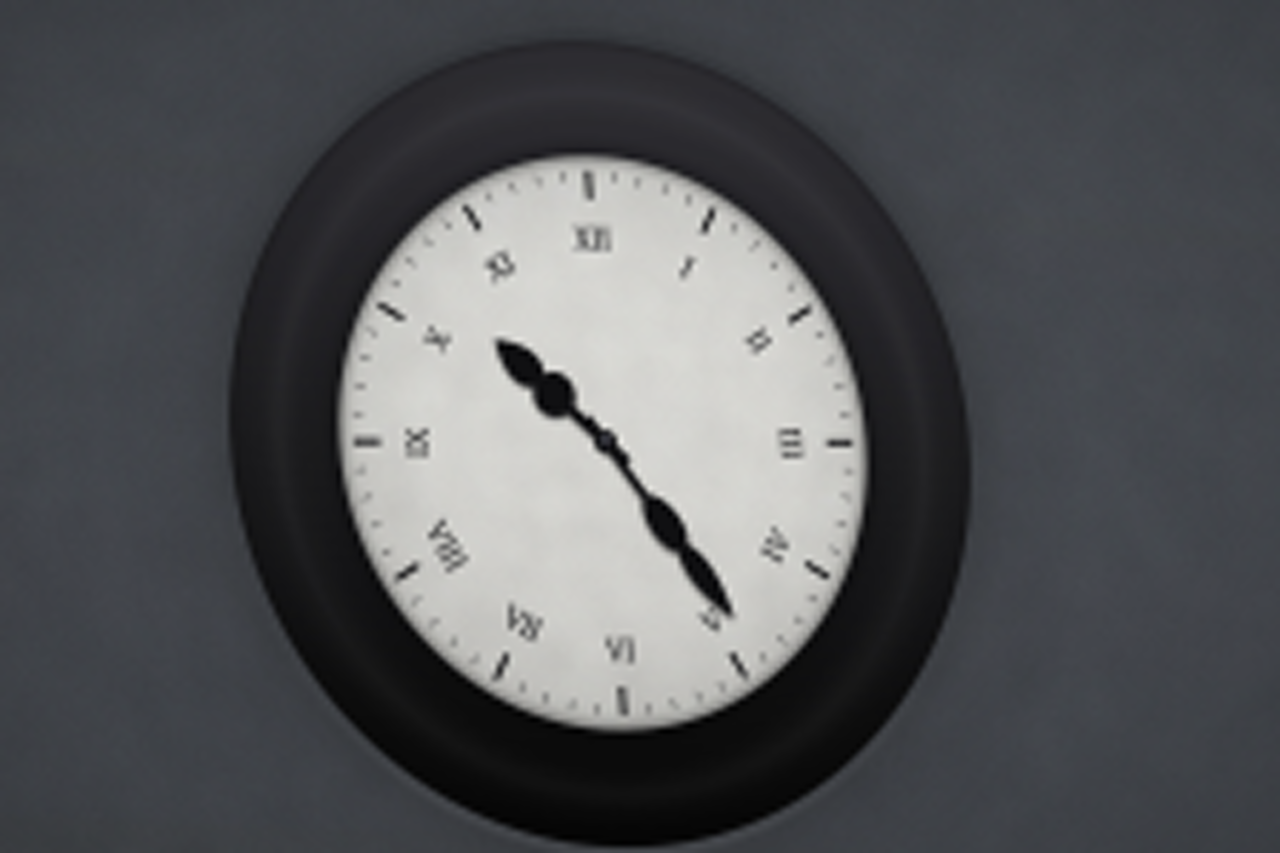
10:24
